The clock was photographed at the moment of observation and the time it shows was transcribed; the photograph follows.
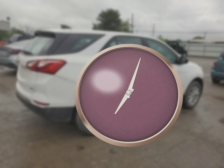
7:03
